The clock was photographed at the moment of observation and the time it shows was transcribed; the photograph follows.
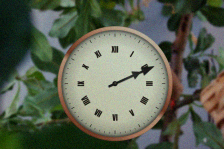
2:11
